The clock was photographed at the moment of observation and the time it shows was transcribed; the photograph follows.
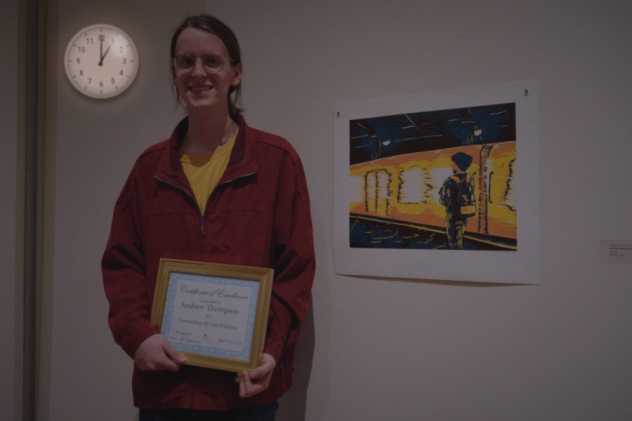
1:00
